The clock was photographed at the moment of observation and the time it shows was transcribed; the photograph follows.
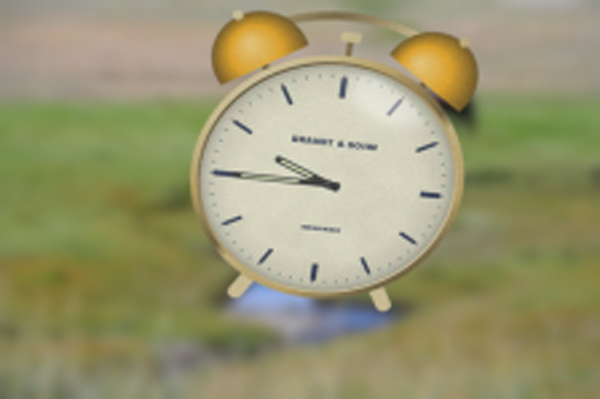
9:45
